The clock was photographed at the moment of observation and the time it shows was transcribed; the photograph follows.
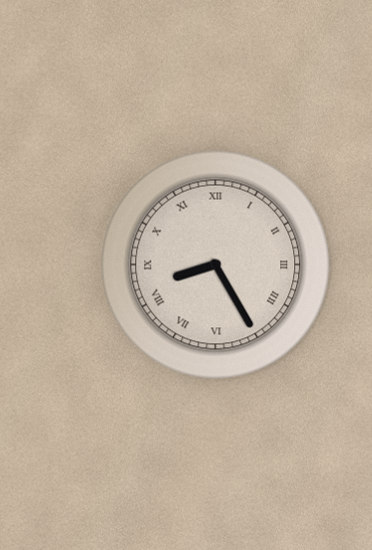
8:25
